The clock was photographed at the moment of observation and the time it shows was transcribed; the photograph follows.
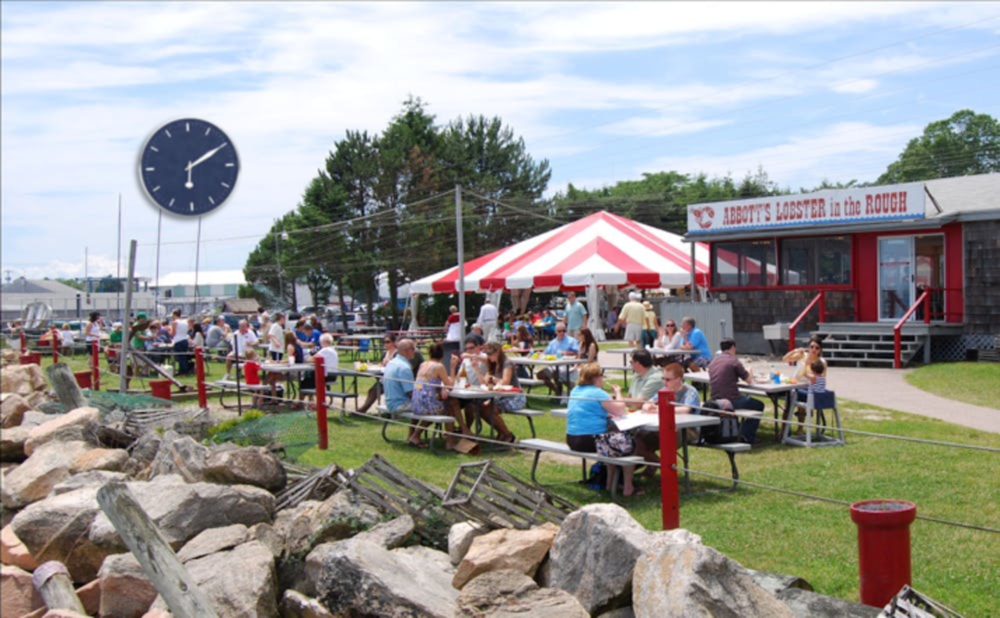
6:10
